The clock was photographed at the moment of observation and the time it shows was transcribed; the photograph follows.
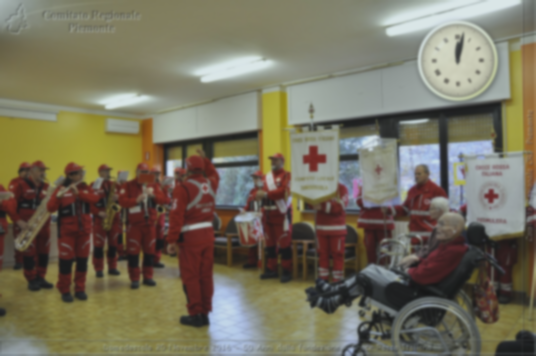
12:02
